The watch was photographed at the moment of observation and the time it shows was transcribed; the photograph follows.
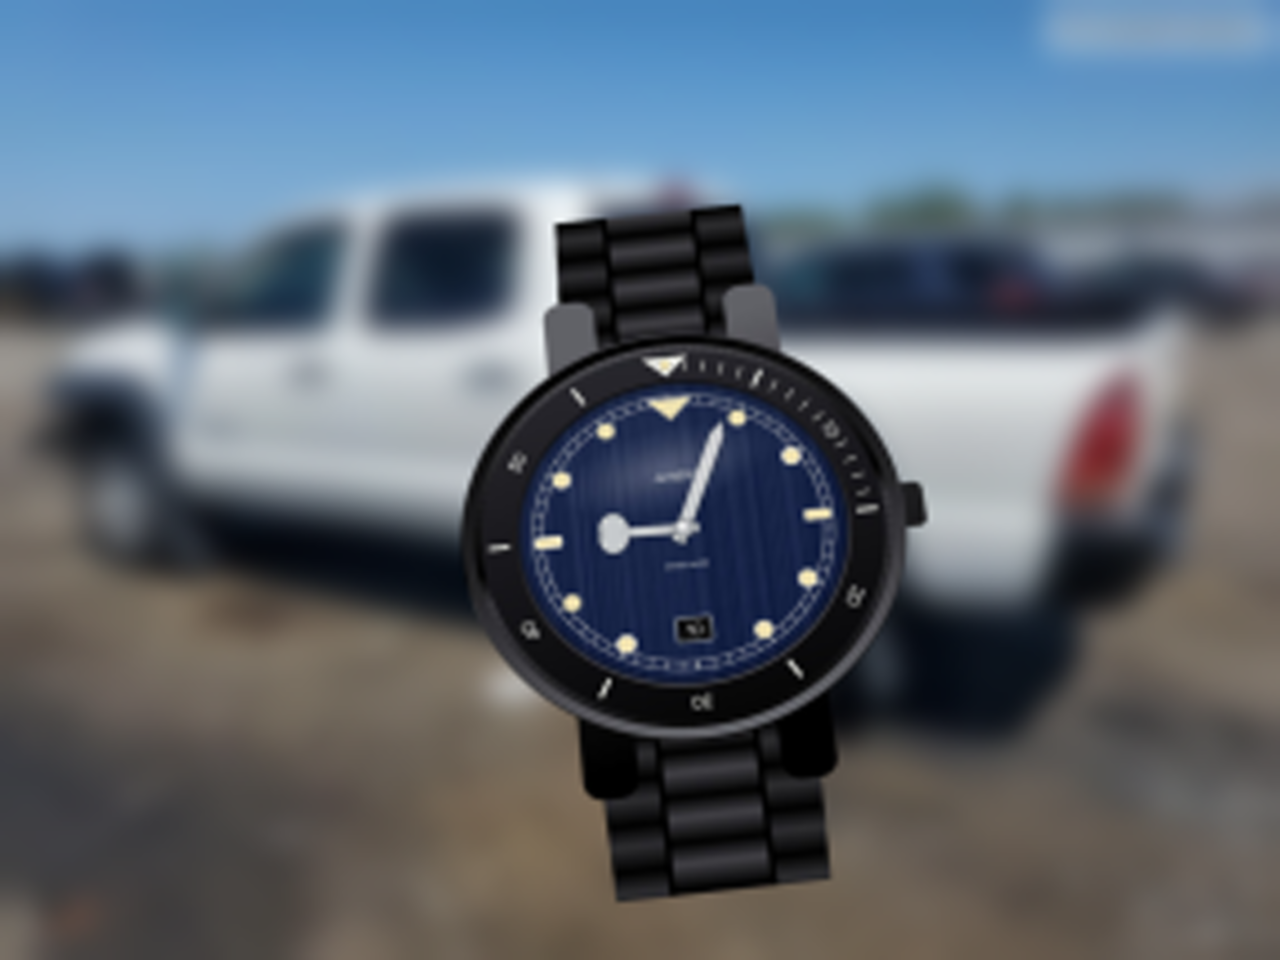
9:04
